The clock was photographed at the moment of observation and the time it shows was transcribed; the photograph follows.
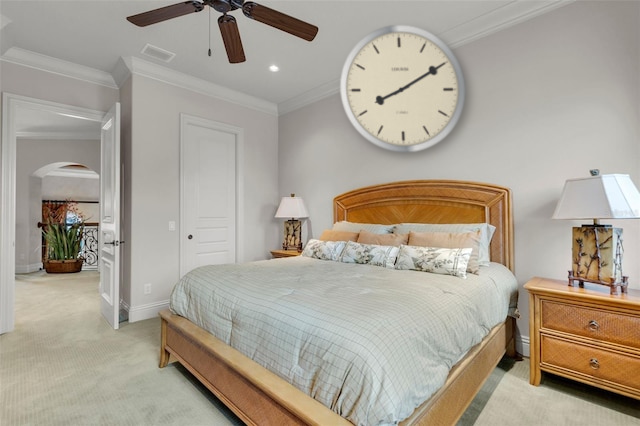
8:10
